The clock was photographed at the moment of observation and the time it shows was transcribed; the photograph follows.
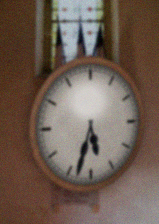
5:33
